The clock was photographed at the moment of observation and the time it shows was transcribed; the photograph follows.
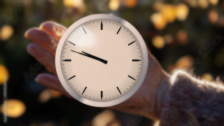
9:48
